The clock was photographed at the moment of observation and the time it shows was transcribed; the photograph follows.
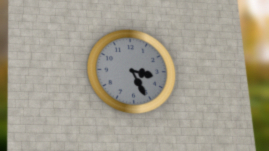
3:26
